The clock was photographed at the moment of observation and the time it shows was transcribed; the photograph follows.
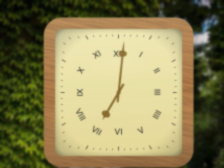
7:01
